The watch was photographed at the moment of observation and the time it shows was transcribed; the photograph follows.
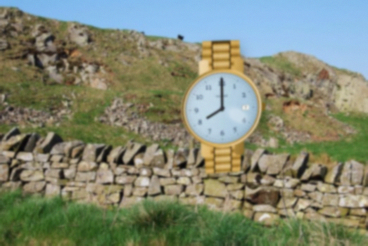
8:00
